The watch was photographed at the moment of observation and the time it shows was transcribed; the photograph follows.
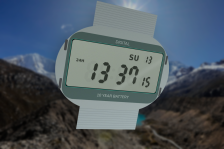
13:37:15
